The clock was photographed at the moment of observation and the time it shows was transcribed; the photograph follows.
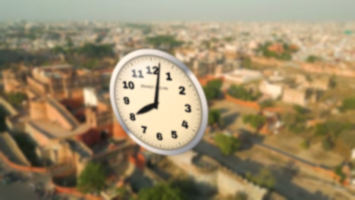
8:02
